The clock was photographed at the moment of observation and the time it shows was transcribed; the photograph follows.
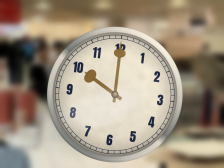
10:00
